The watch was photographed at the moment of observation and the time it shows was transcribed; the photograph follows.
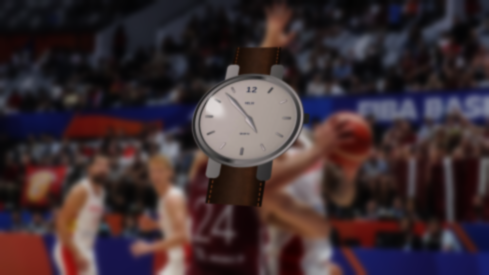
4:53
